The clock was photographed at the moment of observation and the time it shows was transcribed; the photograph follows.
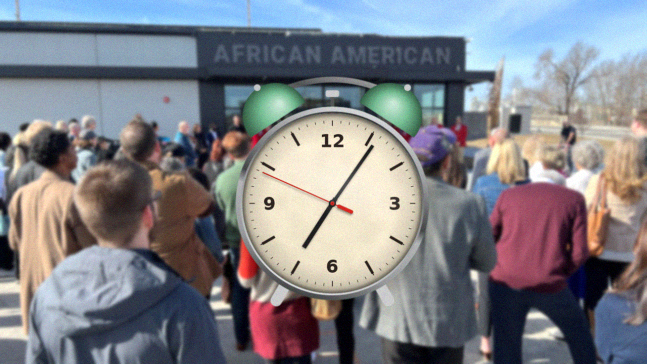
7:05:49
